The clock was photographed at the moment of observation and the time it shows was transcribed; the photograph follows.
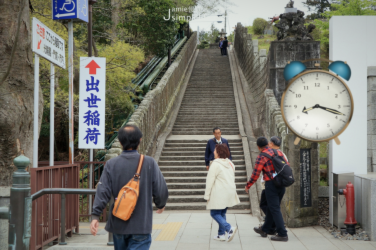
8:18
